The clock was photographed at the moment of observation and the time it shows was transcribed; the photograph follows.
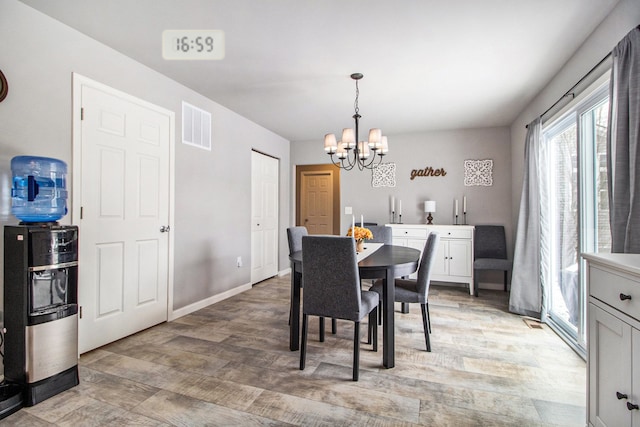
16:59
